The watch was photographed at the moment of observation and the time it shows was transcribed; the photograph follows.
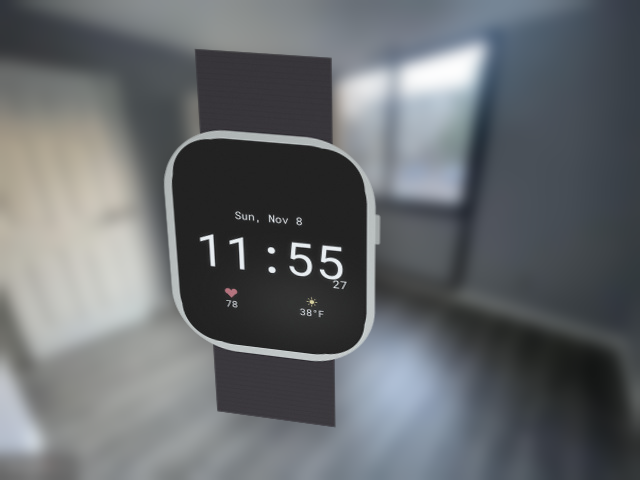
11:55:27
